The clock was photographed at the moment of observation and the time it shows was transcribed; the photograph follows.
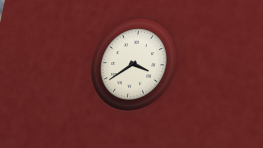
3:39
